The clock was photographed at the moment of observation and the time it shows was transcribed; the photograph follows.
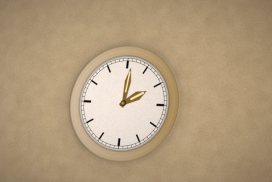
2:01
